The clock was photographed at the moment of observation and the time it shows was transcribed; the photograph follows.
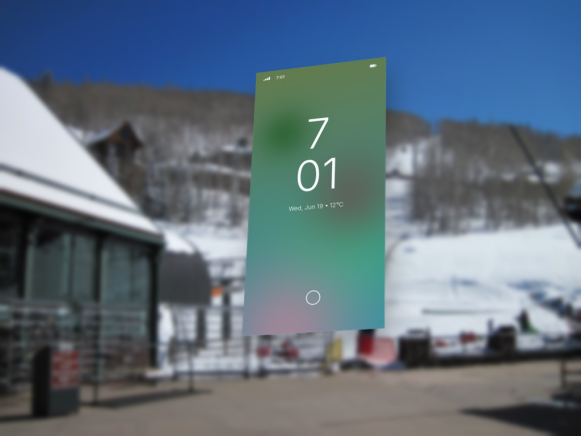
7:01
